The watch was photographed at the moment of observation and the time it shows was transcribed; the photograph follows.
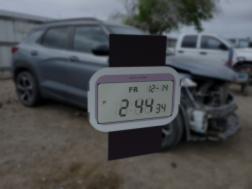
2:44:34
